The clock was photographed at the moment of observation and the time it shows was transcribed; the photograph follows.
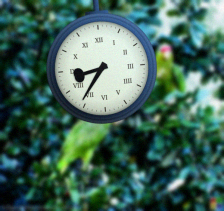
8:36
